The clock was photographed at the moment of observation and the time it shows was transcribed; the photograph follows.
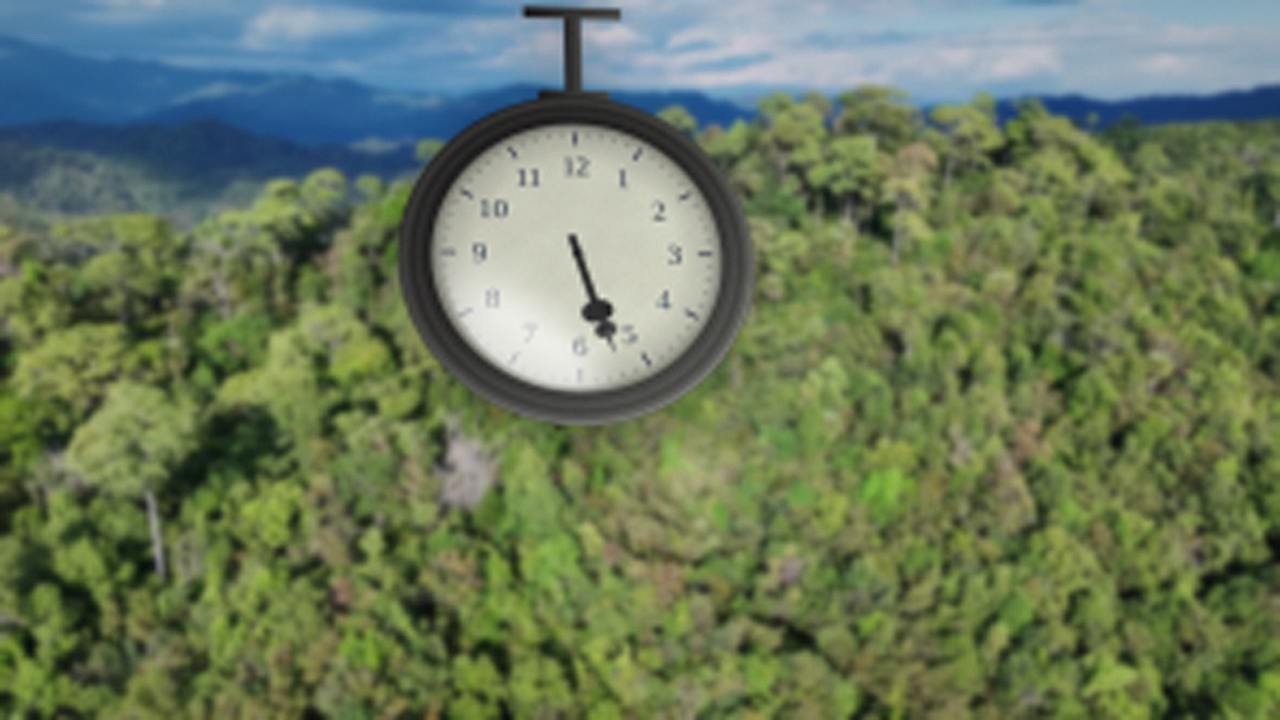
5:27
